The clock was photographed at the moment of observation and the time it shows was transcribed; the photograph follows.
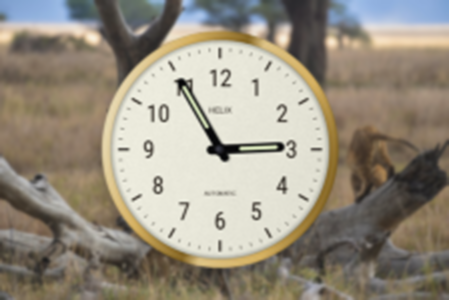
2:55
